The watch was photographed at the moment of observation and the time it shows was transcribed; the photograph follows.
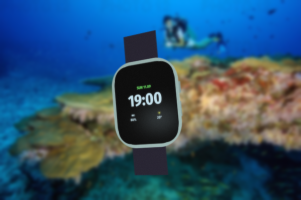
19:00
